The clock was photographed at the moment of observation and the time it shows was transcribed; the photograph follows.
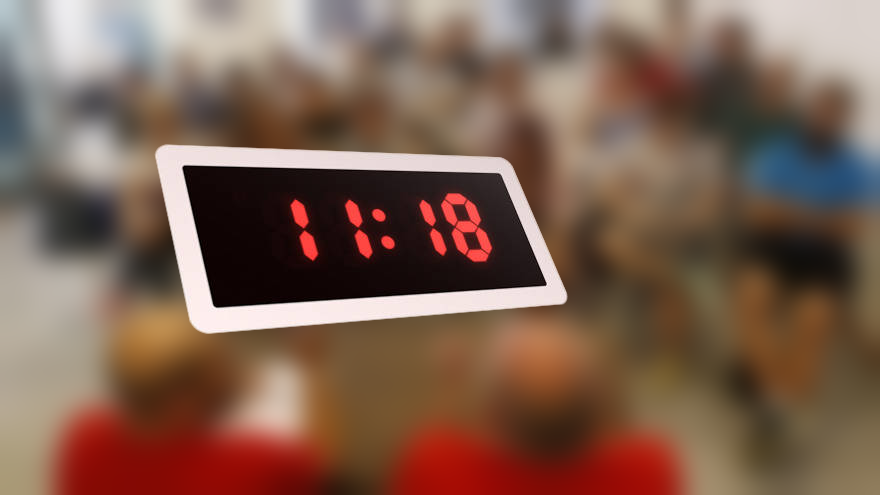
11:18
